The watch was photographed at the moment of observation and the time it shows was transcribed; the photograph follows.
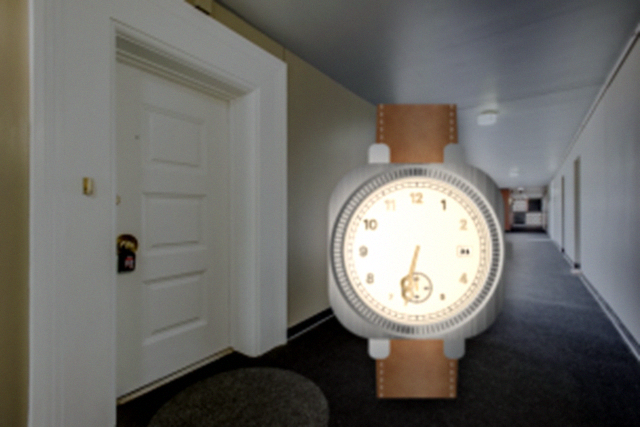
6:32
